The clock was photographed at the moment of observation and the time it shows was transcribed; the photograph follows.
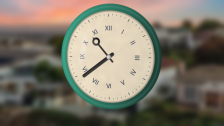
10:39
